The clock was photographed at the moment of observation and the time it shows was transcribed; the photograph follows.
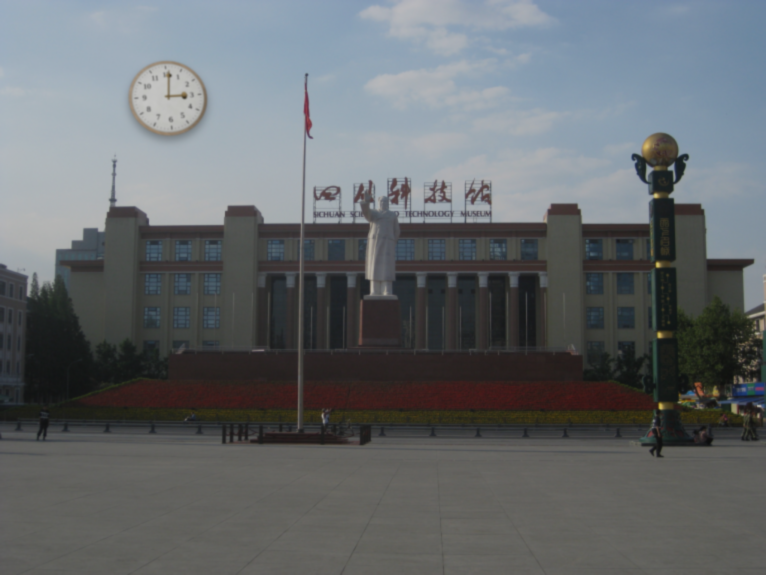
3:01
